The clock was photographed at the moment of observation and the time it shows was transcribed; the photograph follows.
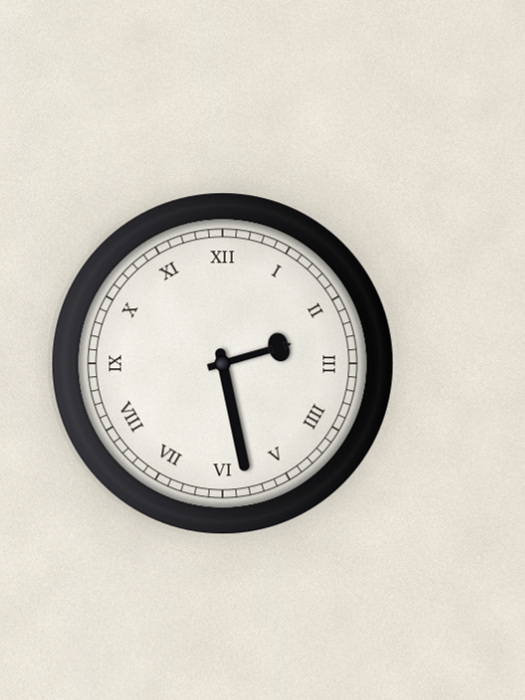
2:28
